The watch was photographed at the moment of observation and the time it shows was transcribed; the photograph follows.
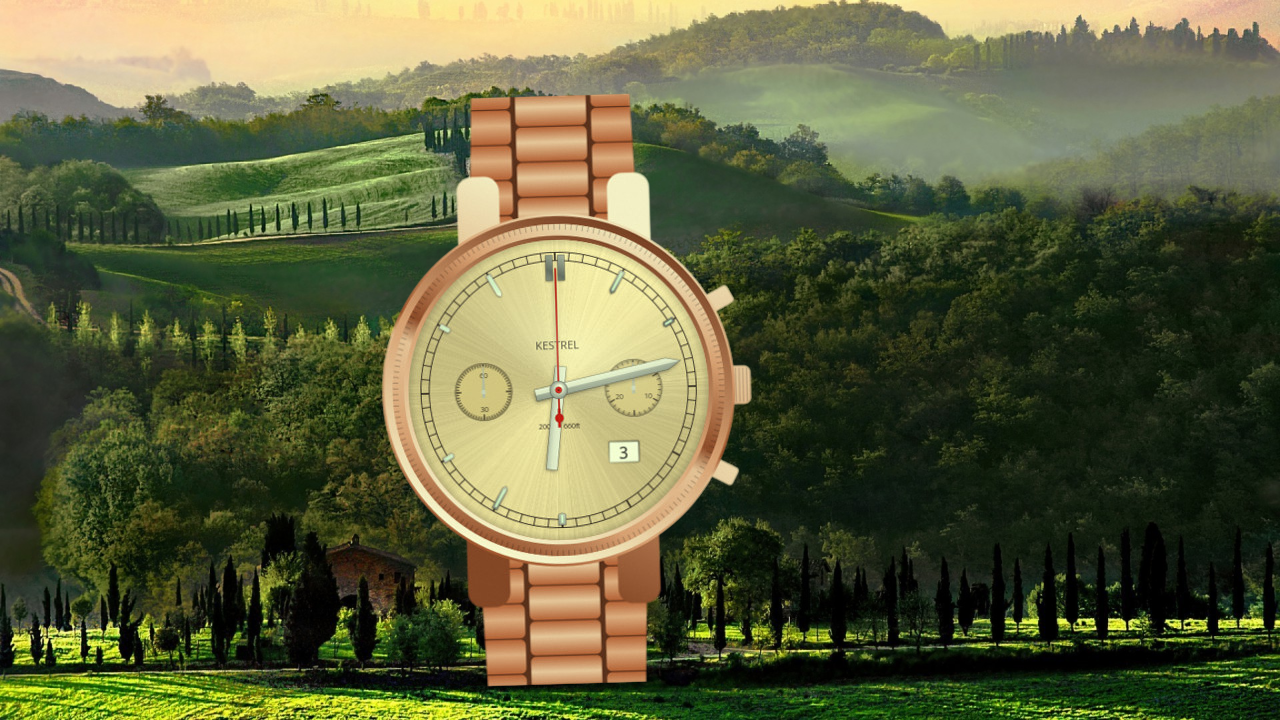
6:13
